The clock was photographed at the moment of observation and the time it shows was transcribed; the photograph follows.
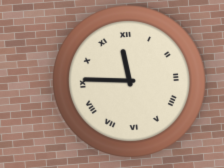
11:46
